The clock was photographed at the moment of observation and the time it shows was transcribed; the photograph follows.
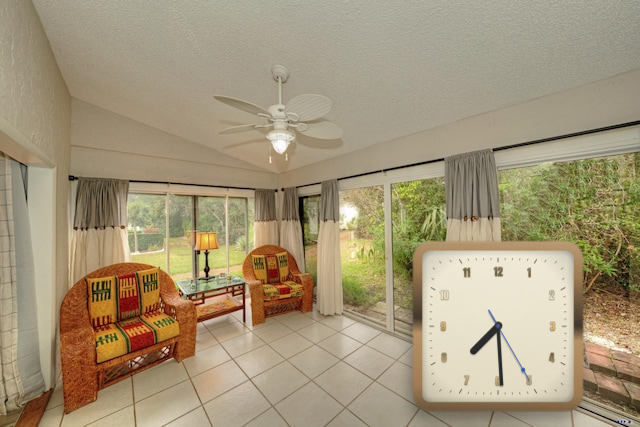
7:29:25
